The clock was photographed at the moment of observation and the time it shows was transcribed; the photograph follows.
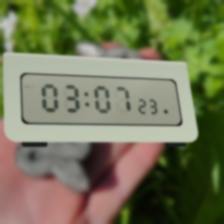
3:07:23
